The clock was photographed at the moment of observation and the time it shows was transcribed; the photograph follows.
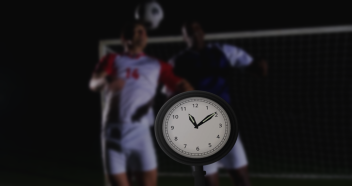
11:09
